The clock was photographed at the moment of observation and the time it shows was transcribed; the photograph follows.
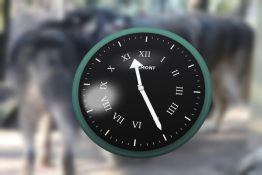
11:25
